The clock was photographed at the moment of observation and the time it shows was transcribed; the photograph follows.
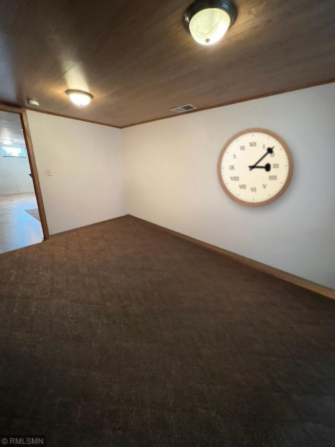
3:08
